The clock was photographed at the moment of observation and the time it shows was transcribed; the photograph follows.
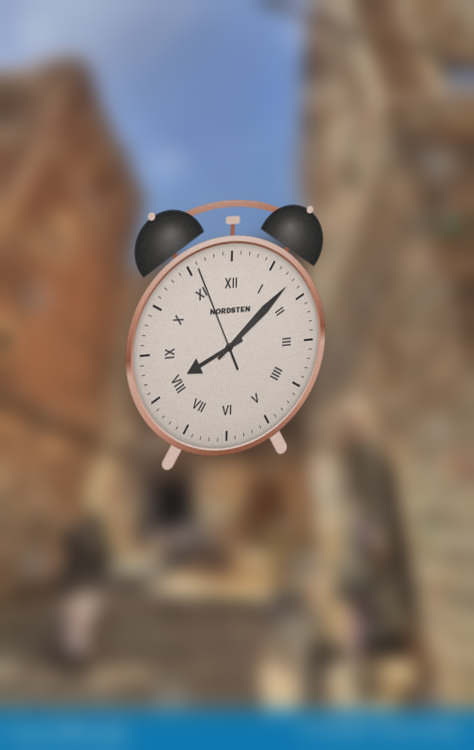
8:07:56
